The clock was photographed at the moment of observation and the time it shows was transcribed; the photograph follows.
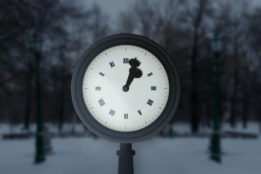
1:03
